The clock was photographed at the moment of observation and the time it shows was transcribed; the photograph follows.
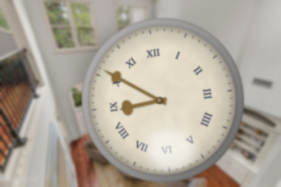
8:51
